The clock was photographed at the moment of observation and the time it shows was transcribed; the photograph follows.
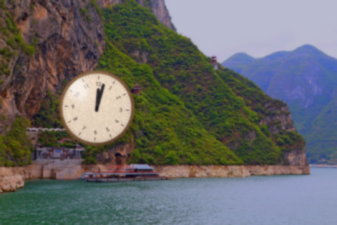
12:02
